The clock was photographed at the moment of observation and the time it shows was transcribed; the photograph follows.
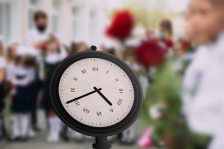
4:41
